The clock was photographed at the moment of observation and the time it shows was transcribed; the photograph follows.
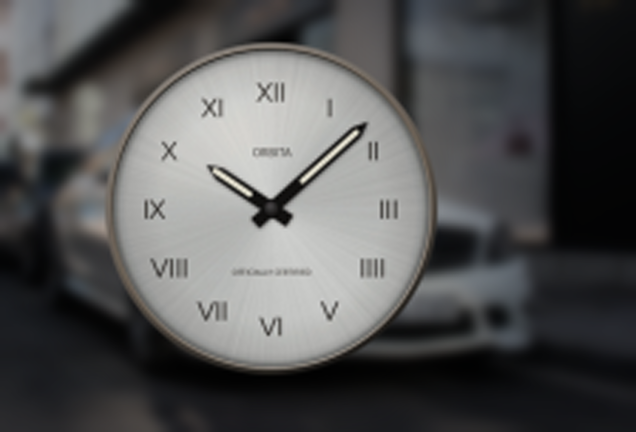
10:08
